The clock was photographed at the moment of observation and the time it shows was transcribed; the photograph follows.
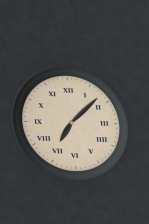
7:08
